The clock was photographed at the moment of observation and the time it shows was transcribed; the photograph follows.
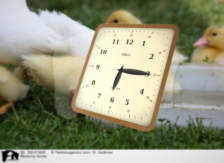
6:15
